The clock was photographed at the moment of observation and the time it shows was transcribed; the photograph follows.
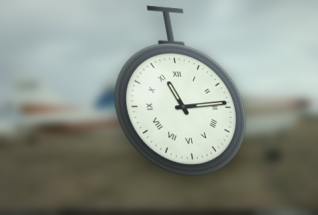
11:14
